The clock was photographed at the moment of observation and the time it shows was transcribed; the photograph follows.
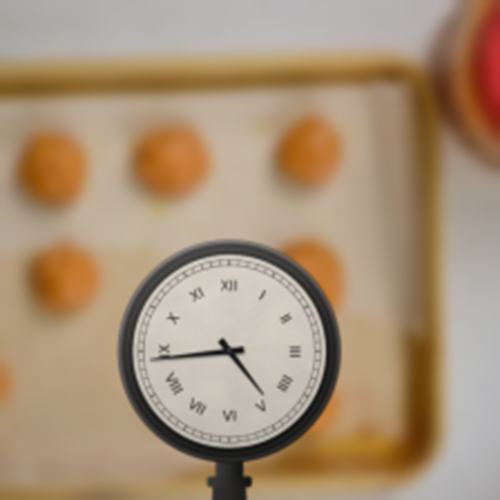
4:44
